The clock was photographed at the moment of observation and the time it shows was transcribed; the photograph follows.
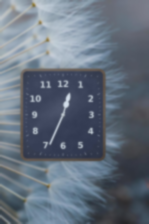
12:34
